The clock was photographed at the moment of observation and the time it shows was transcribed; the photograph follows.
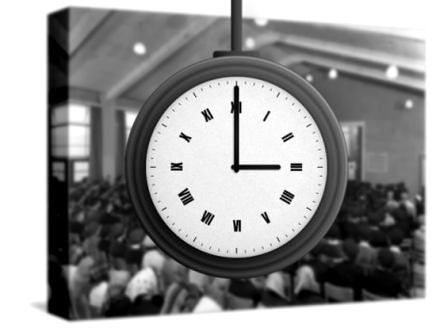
3:00
